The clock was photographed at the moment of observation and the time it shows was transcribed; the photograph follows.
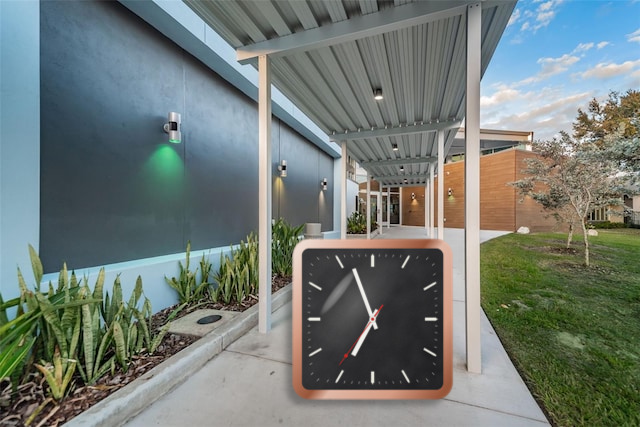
6:56:36
